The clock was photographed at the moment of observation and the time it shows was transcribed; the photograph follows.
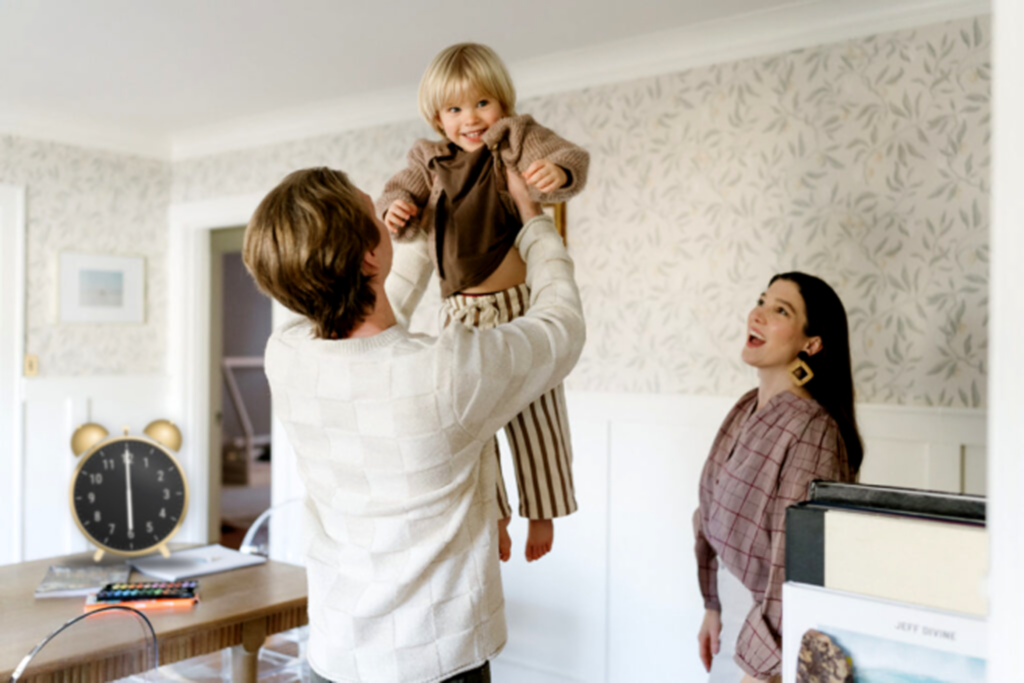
6:00
